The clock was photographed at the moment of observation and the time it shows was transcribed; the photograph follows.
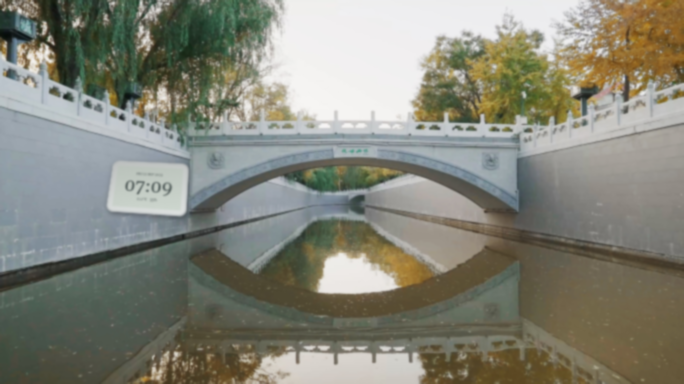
7:09
